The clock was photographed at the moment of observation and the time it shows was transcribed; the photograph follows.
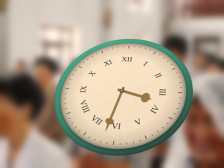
3:32
